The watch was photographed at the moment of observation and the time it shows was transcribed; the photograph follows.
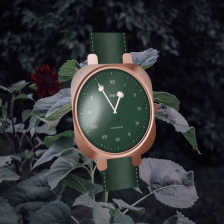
12:55
